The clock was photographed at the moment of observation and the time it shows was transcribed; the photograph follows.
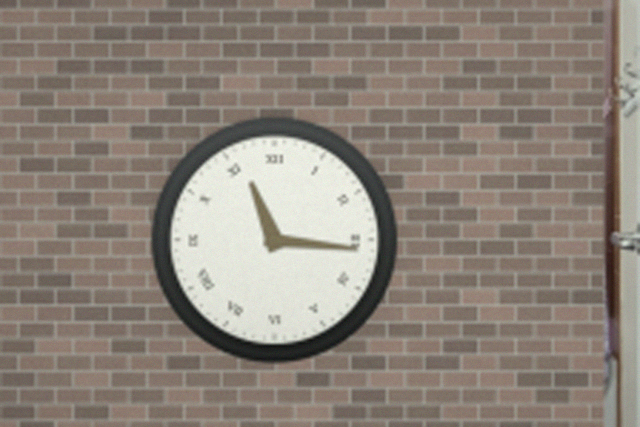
11:16
